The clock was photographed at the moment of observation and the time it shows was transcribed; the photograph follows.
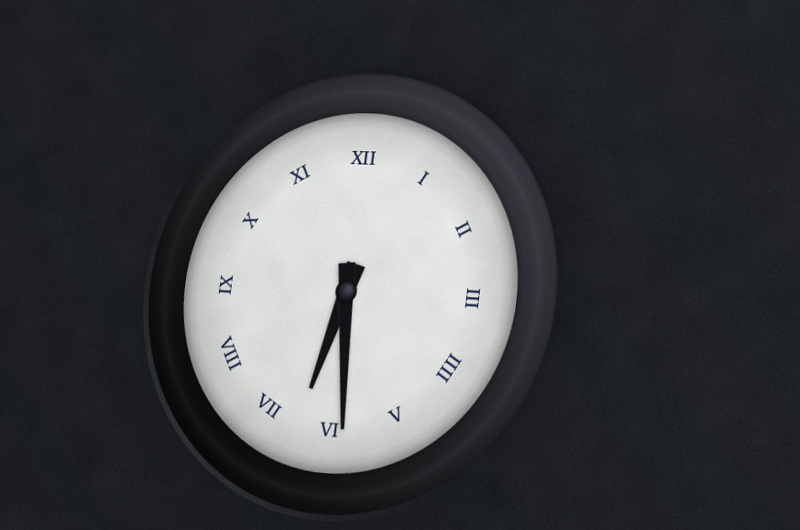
6:29
